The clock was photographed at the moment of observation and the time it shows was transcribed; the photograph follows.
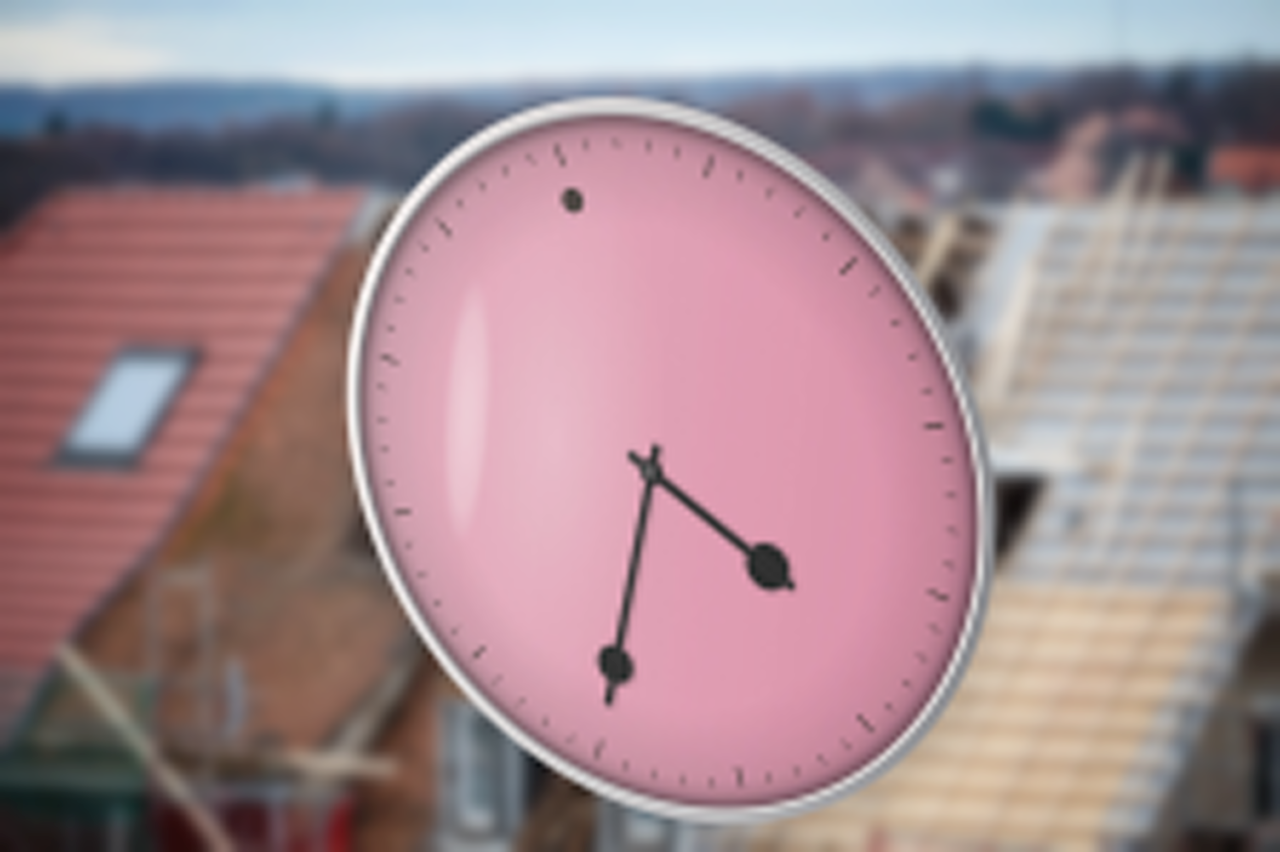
4:35
